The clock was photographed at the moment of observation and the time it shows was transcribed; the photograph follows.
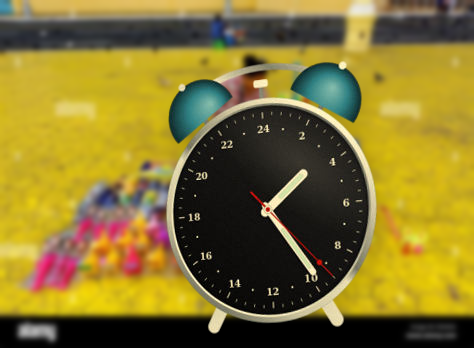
3:24:23
